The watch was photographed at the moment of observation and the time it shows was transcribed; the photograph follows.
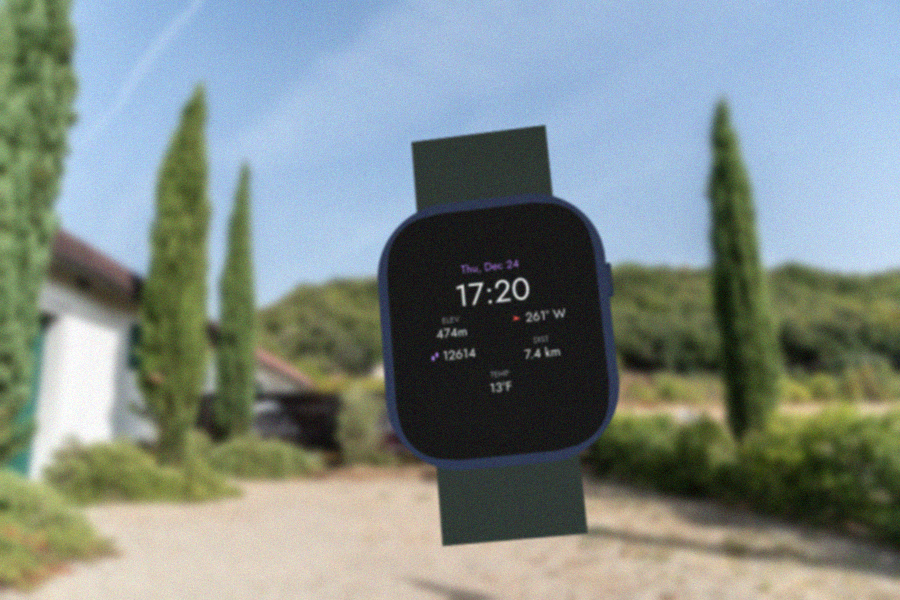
17:20
